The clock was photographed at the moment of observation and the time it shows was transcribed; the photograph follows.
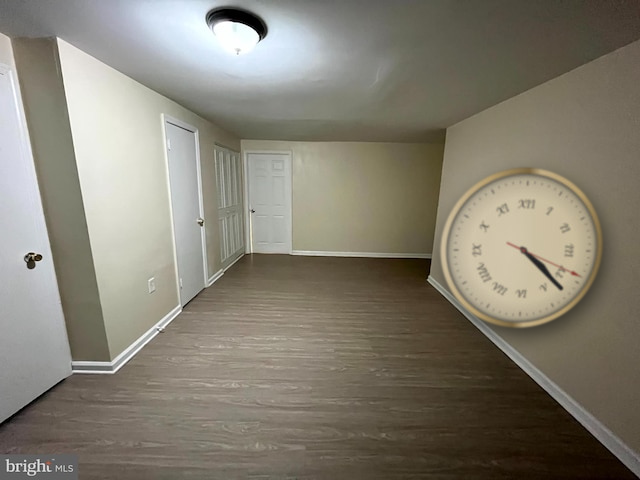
4:22:19
